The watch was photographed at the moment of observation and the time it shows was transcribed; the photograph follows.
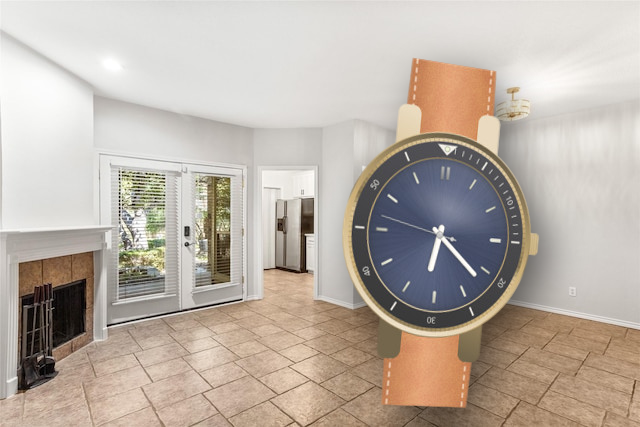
6:21:47
